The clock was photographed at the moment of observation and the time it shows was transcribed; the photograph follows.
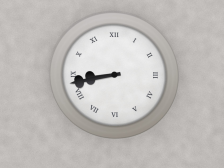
8:43
